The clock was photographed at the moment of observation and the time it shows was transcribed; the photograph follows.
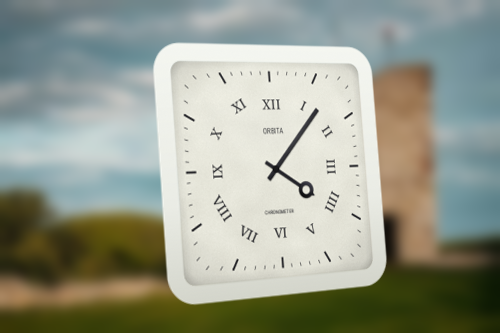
4:07
